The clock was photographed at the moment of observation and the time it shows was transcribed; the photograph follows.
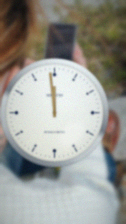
11:59
